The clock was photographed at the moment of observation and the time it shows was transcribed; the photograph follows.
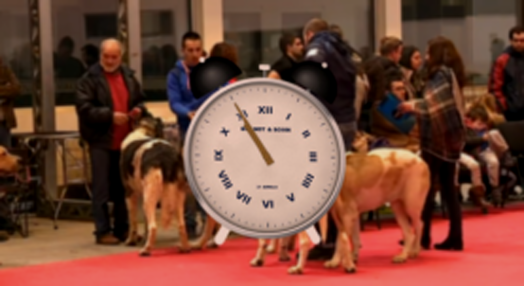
10:55
